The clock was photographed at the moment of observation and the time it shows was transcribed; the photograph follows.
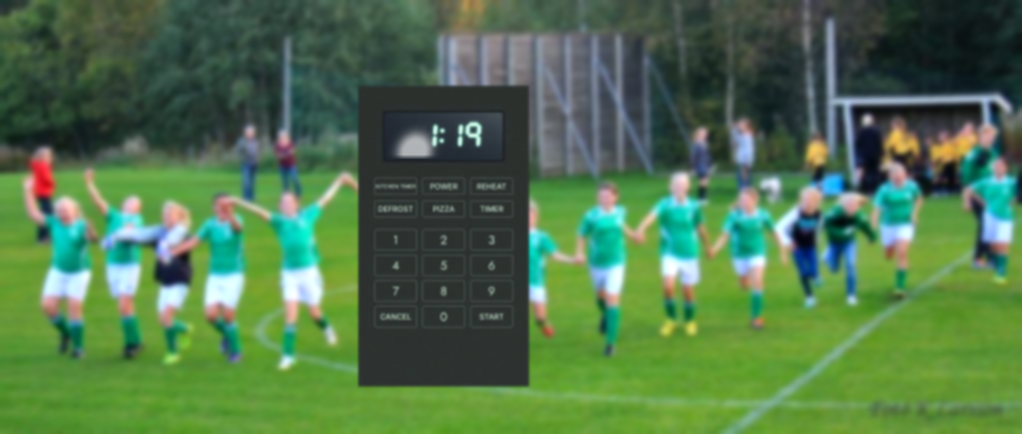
1:19
